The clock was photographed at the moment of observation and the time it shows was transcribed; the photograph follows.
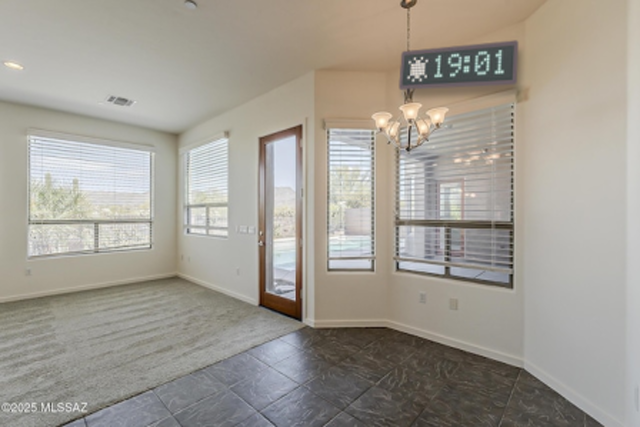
19:01
